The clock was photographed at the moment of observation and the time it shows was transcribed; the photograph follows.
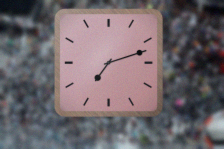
7:12
